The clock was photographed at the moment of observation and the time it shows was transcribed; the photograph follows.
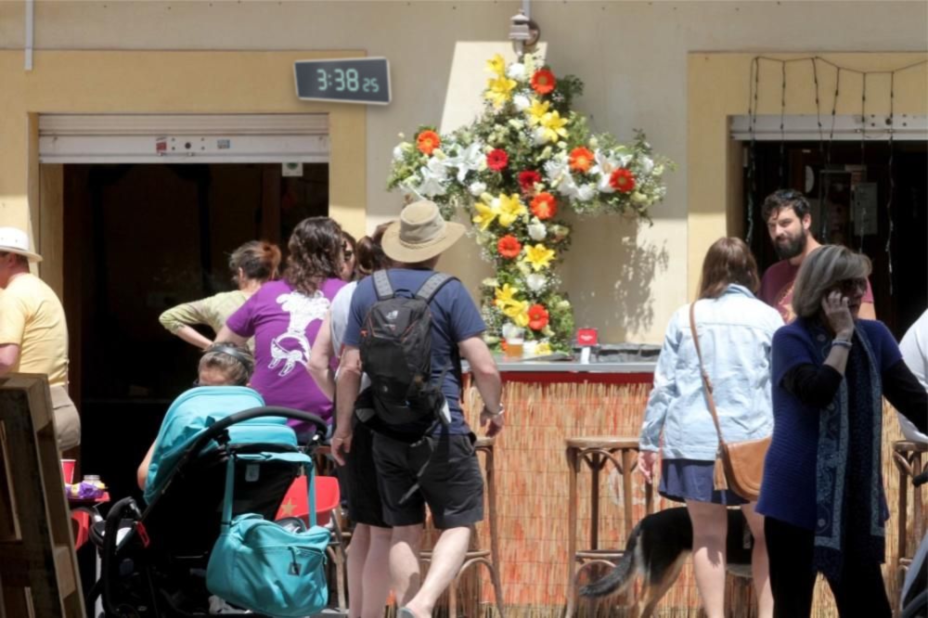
3:38
